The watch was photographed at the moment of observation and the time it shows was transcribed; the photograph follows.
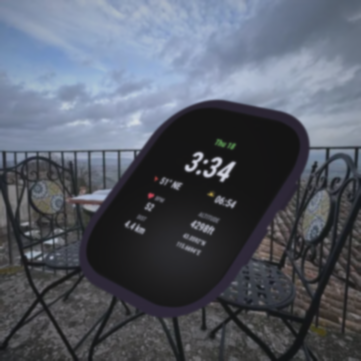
3:34
